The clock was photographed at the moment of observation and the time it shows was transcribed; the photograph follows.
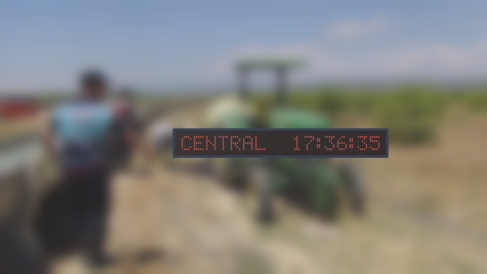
17:36:35
